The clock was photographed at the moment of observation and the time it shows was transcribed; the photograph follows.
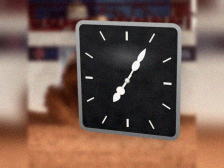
7:05
